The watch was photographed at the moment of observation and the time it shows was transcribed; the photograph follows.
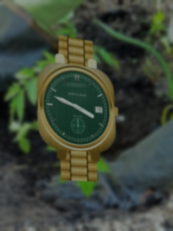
3:48
